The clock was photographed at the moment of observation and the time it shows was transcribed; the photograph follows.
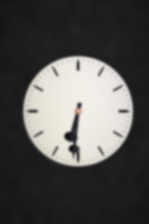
6:31
